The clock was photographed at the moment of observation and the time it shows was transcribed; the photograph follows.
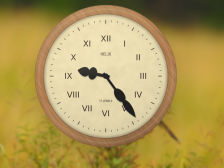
9:24
